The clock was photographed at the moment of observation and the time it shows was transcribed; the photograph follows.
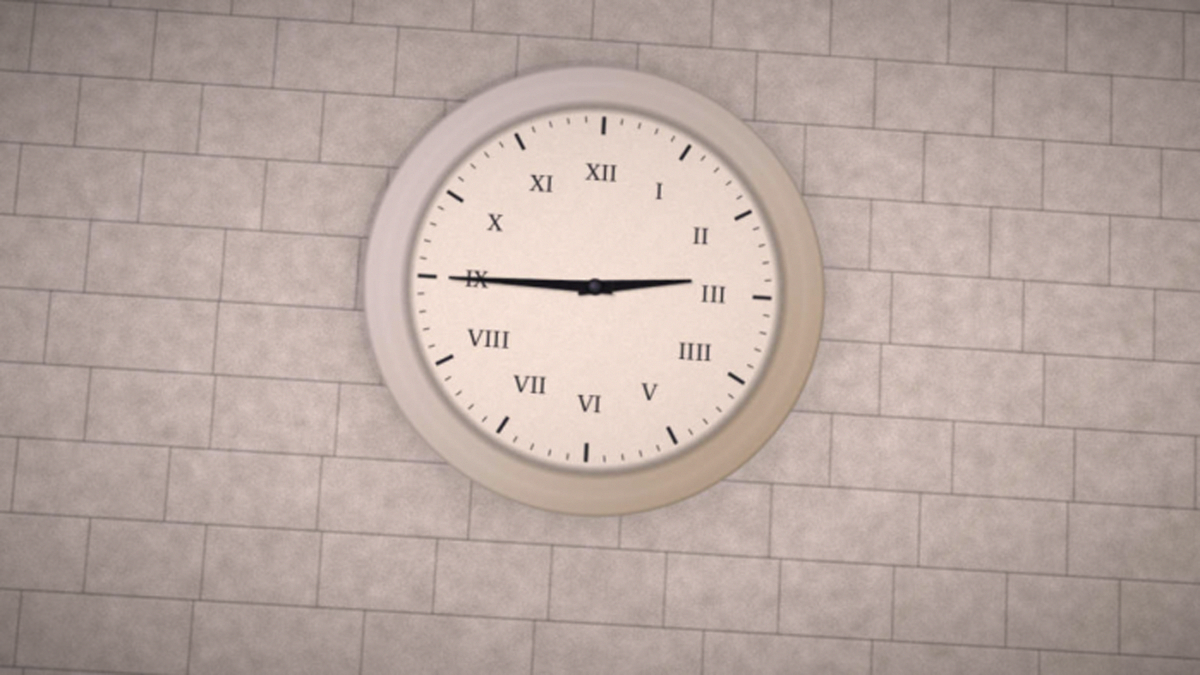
2:45
